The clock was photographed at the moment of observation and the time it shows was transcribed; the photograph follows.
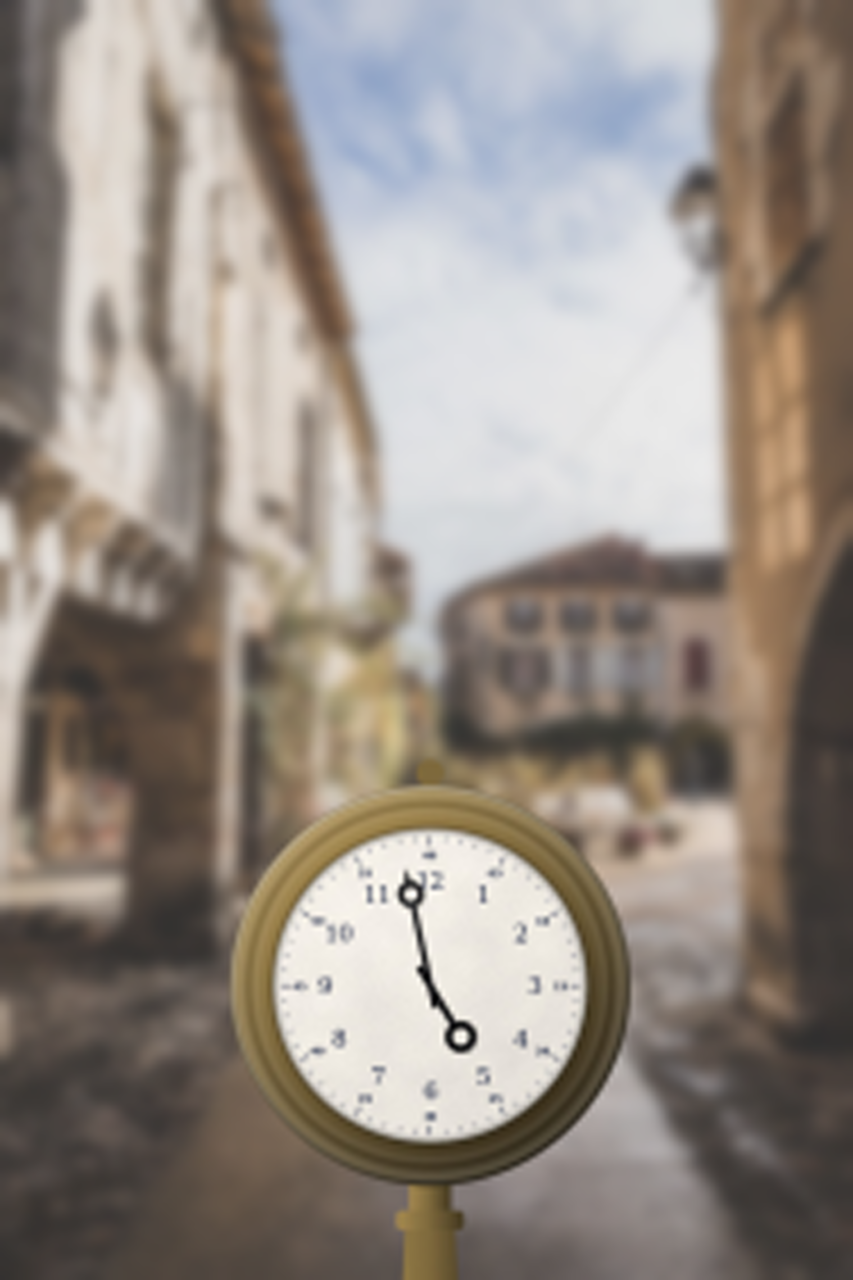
4:58
